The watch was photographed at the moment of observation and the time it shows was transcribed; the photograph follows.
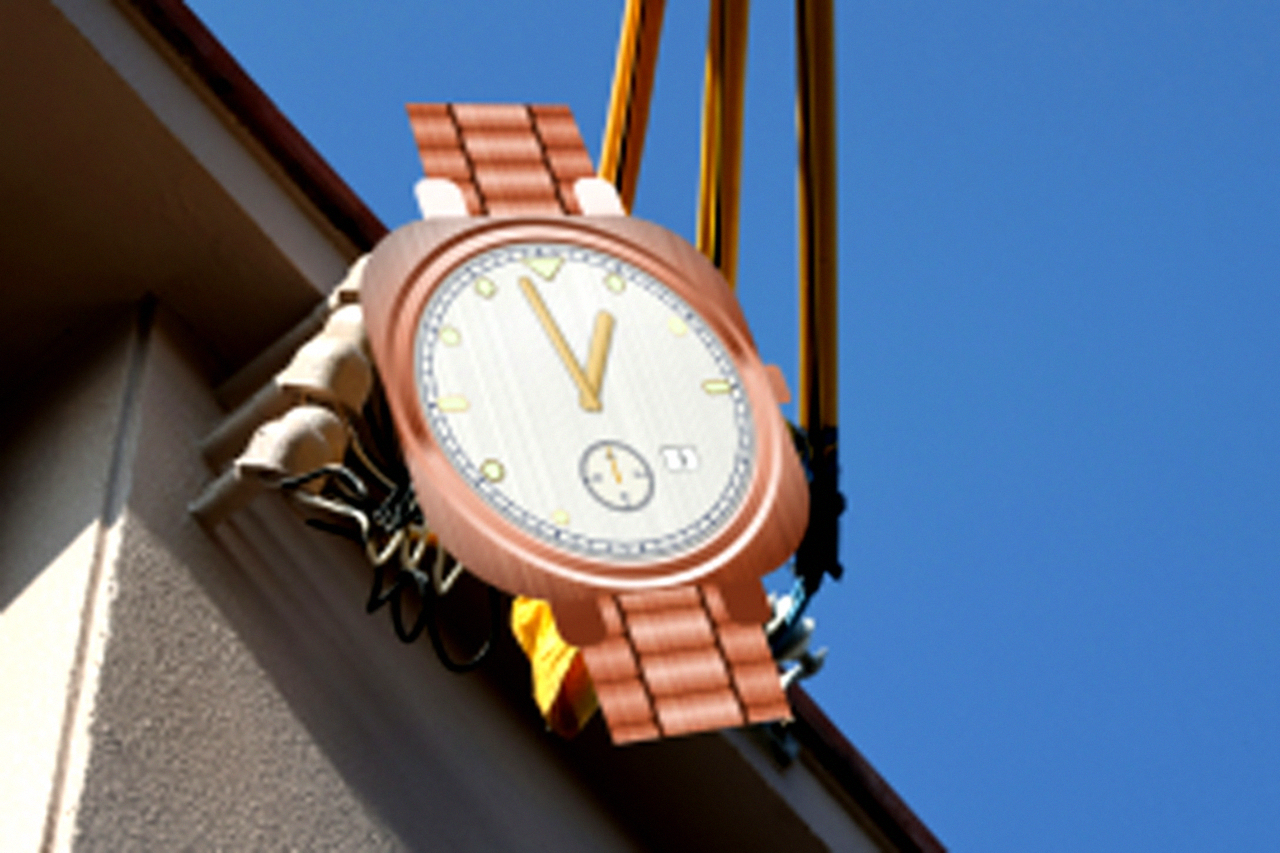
12:58
